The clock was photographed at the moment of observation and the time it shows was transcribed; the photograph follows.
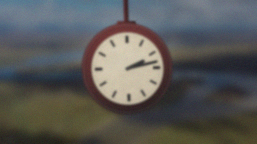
2:13
